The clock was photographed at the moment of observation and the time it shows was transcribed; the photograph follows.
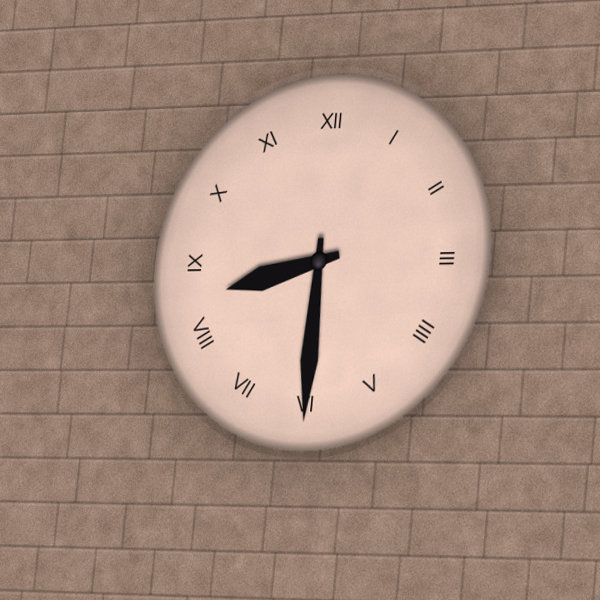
8:30
